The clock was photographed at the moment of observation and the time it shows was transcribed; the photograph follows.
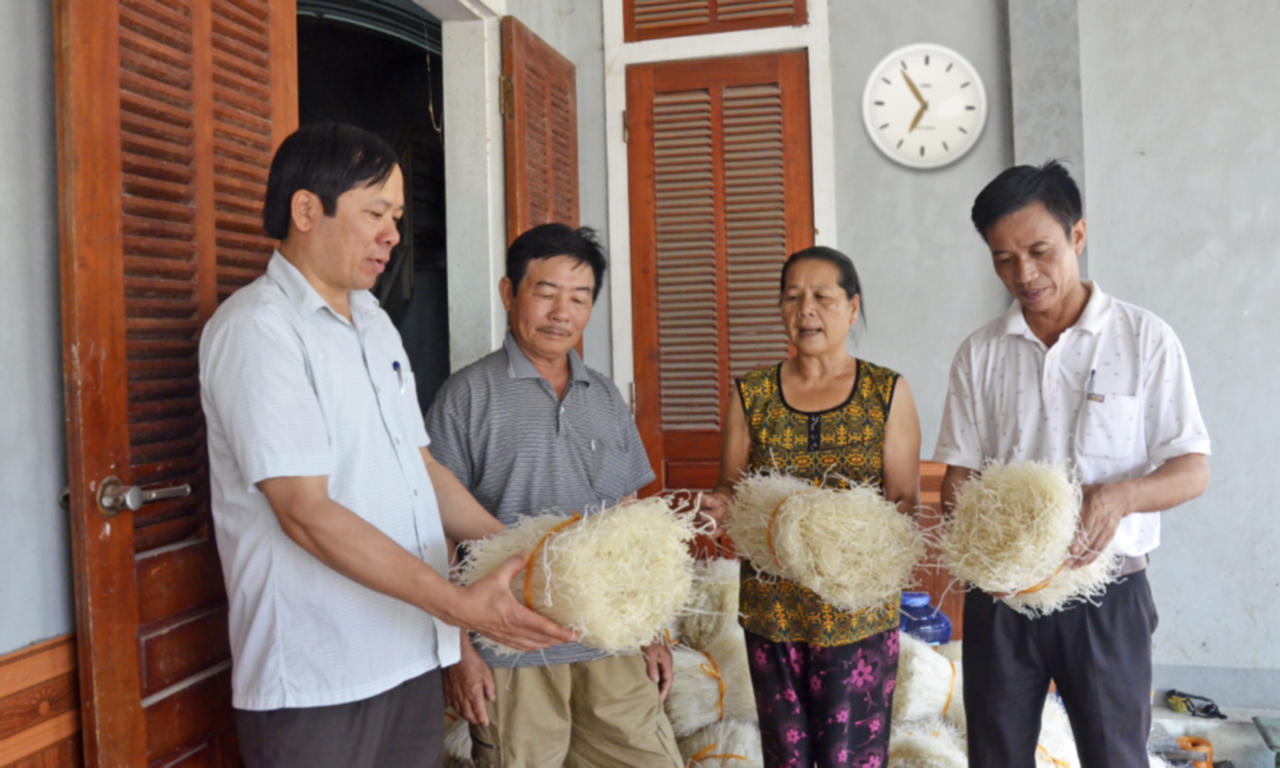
6:54
